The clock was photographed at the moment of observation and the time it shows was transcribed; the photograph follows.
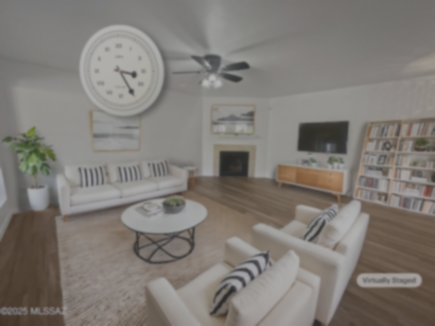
3:25
